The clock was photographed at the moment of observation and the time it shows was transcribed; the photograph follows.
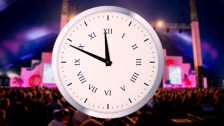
11:49
